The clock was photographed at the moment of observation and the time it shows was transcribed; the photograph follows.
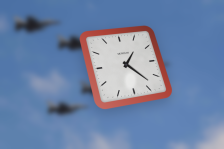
1:23
